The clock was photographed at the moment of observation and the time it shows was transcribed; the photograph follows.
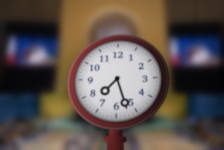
7:27
